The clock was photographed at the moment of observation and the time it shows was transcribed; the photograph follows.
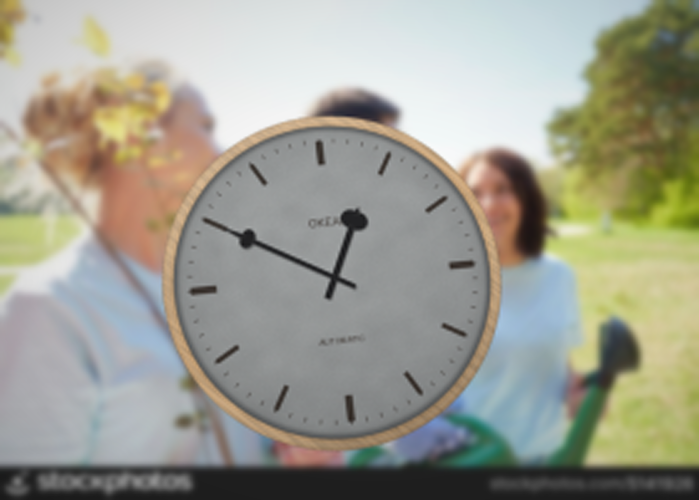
12:50
